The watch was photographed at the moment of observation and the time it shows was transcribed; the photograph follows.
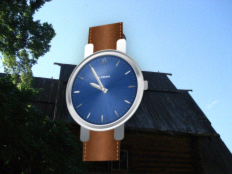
9:55
